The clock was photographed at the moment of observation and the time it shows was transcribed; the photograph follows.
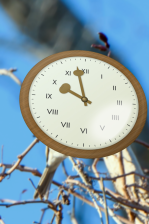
9:58
